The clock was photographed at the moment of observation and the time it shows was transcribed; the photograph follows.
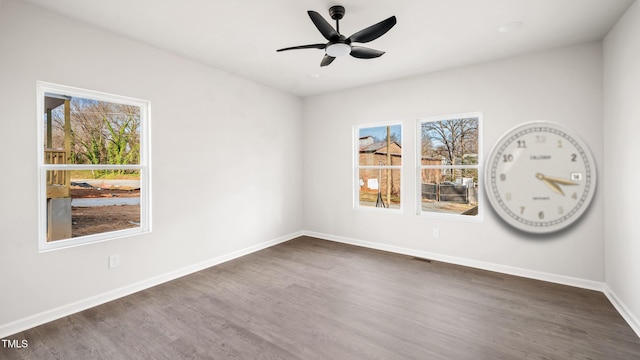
4:17
